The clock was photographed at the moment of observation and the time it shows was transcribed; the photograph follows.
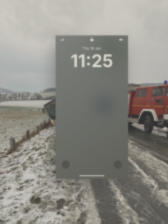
11:25
